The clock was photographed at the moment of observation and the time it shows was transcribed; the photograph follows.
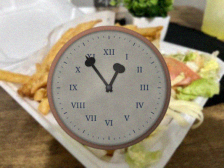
12:54
